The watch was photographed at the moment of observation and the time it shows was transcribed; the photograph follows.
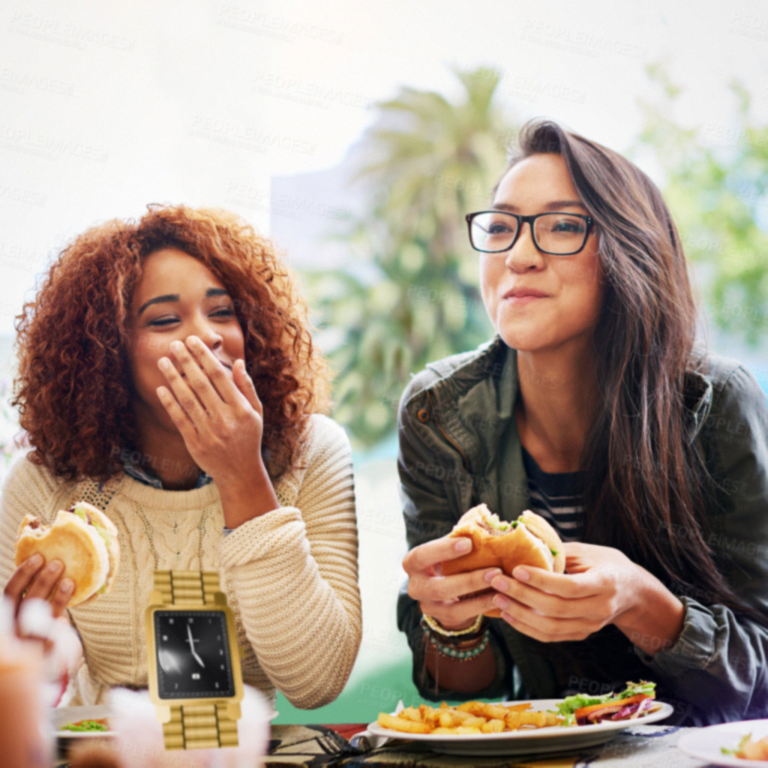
4:59
